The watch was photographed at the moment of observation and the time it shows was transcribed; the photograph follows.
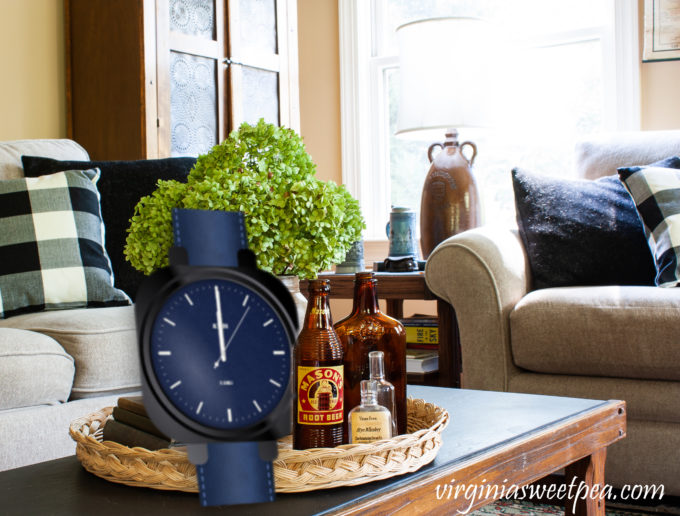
12:00:06
